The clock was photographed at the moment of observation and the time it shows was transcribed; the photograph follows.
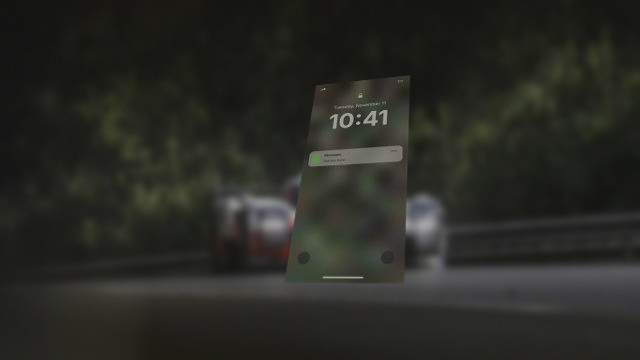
10:41
